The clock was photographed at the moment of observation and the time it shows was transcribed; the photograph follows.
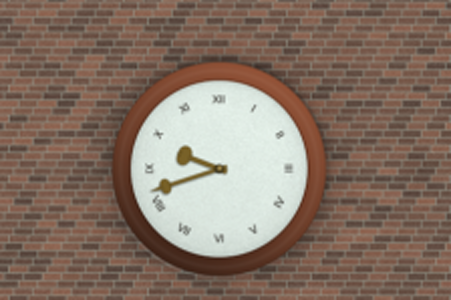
9:42
